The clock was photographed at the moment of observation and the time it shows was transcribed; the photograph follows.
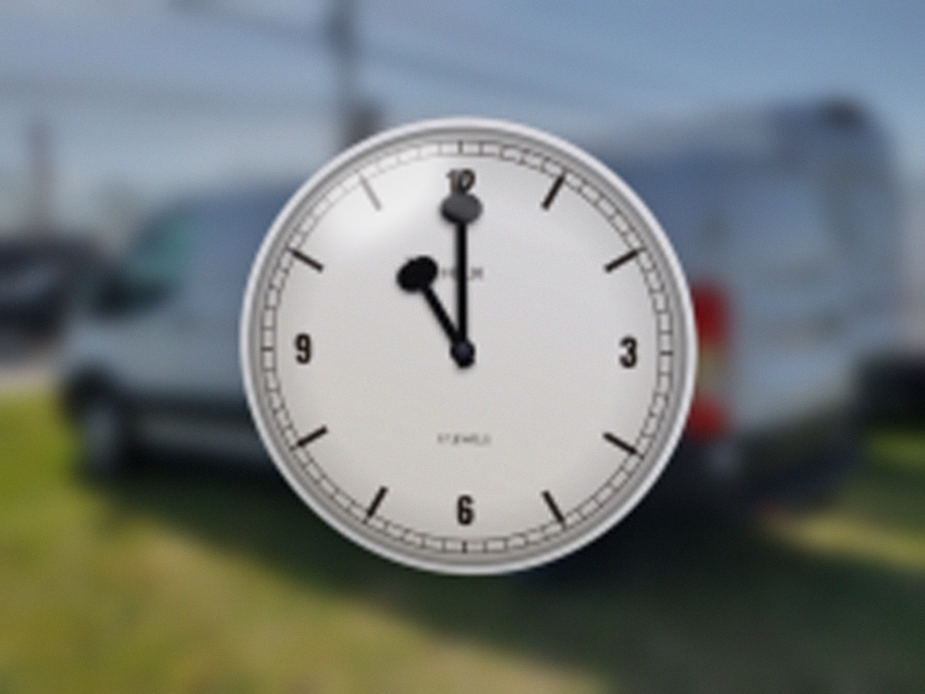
11:00
